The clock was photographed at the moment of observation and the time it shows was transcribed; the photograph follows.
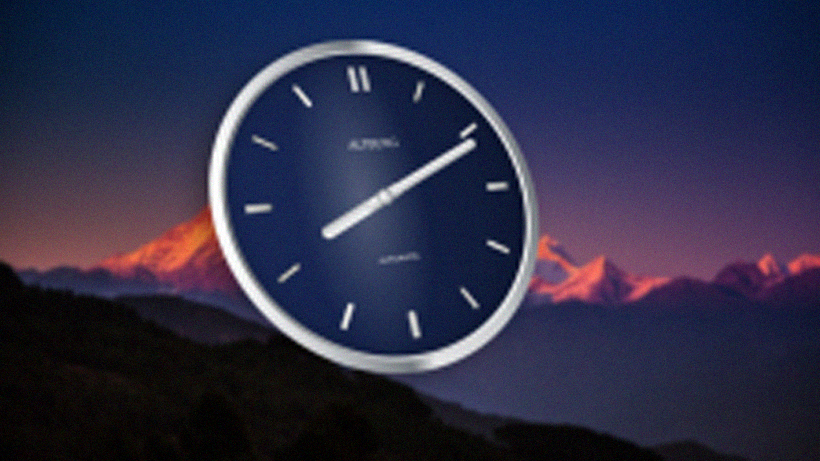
8:11
